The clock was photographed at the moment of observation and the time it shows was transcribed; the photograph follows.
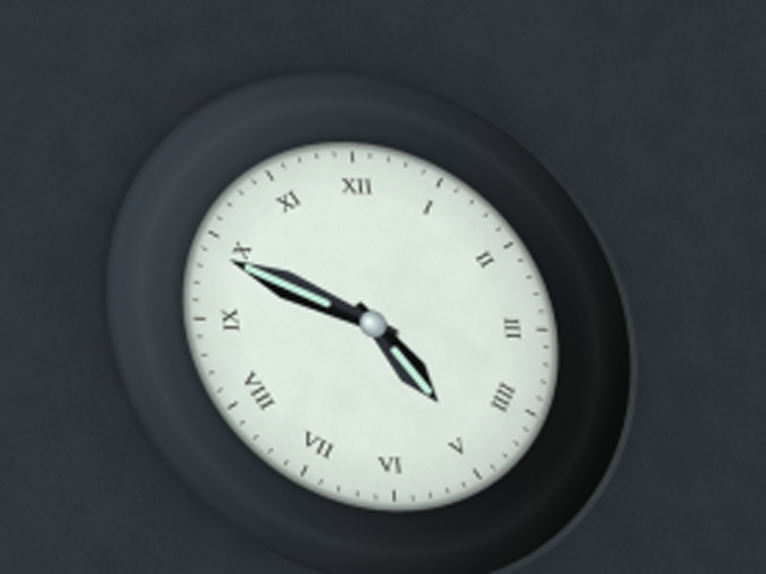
4:49
